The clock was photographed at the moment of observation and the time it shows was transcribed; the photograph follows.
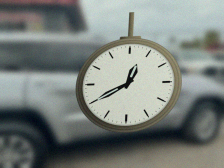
12:40
